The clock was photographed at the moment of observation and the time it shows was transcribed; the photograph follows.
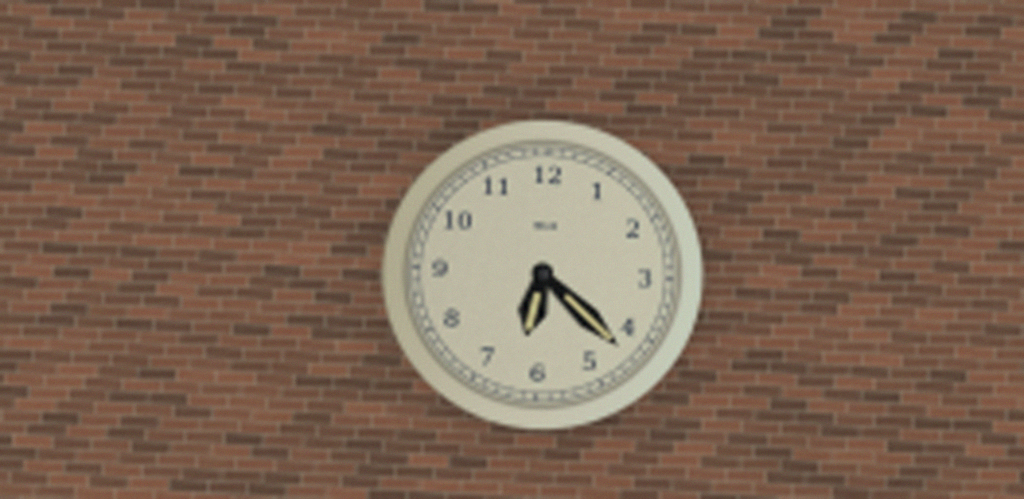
6:22
